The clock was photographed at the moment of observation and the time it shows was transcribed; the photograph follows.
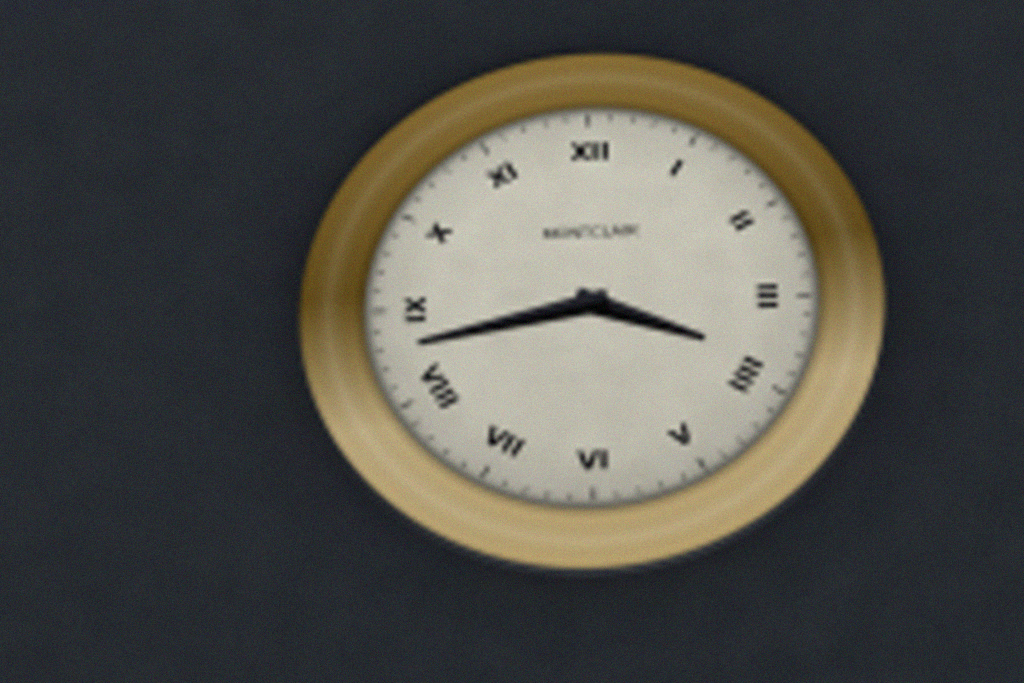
3:43
